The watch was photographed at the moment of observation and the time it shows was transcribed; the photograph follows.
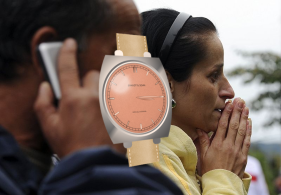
3:15
